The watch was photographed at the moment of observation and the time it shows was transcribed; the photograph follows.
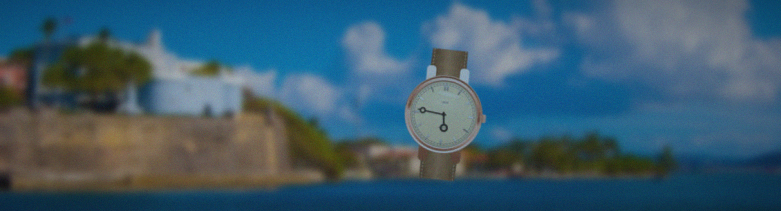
5:46
